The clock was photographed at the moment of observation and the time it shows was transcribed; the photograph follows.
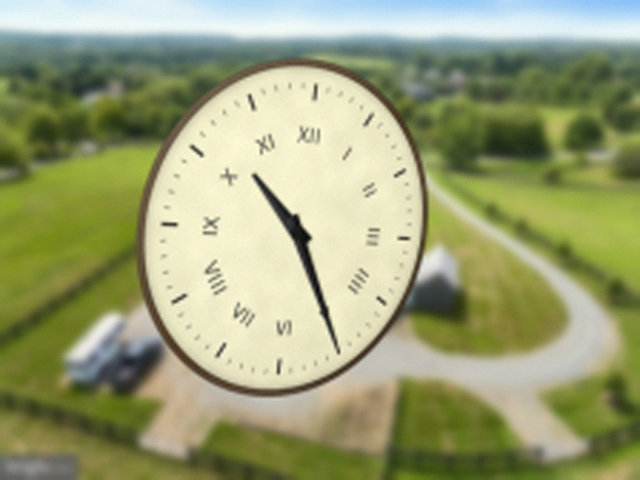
10:25
